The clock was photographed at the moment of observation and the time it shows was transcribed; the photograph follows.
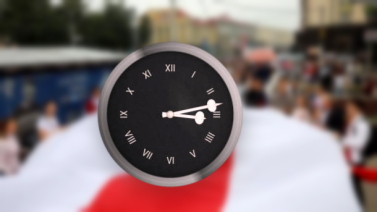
3:13
